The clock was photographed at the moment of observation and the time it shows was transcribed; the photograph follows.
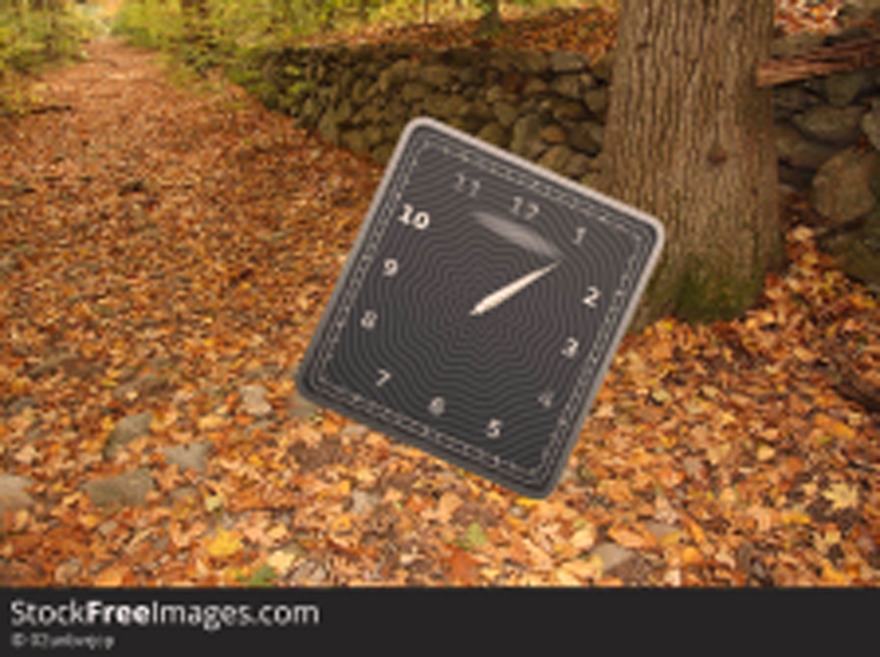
1:06
